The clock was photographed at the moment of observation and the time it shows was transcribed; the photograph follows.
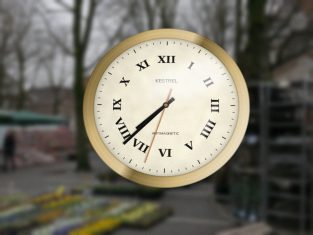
7:37:33
